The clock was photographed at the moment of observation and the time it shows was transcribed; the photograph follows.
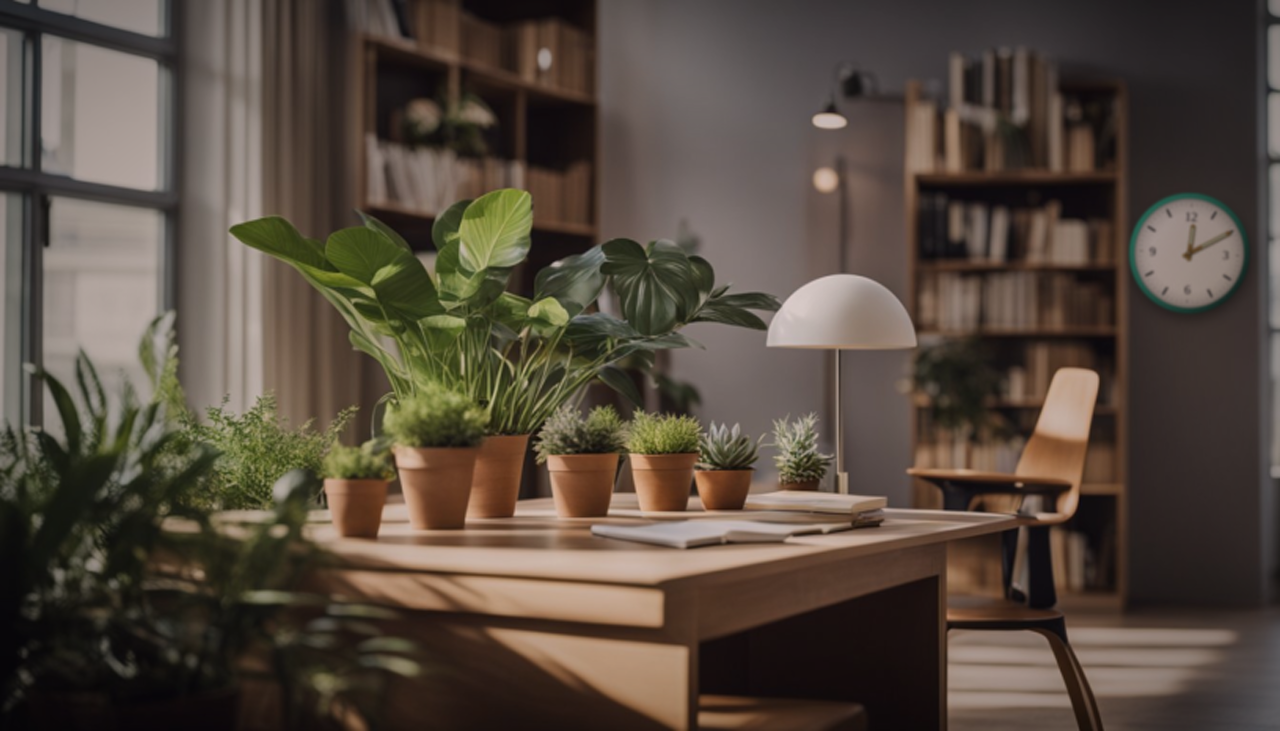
12:10
